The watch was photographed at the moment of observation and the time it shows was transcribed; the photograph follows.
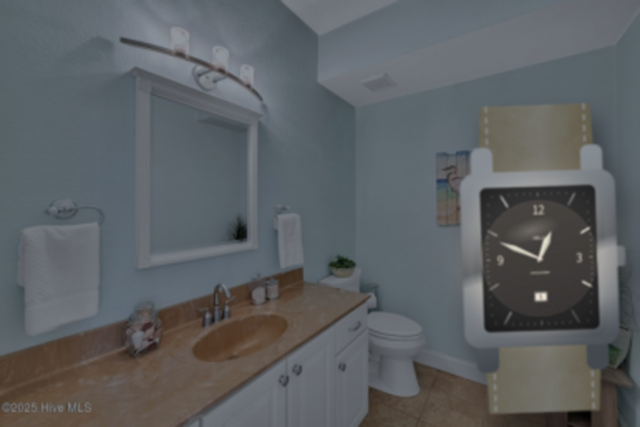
12:49
